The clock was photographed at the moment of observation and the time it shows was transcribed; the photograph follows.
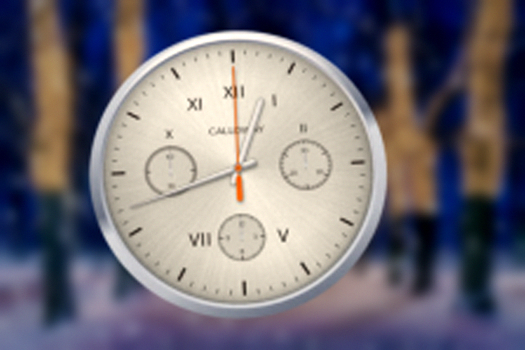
12:42
